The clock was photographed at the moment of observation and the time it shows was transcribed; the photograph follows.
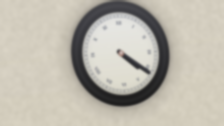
4:21
